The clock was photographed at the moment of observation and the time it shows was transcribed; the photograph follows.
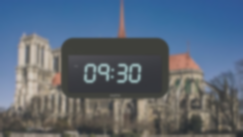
9:30
